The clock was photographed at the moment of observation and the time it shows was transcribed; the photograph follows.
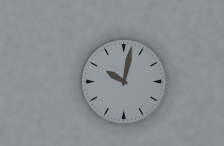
10:02
